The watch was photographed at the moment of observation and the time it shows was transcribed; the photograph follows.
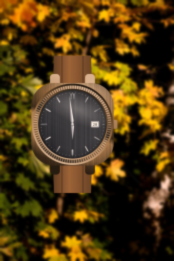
5:59
